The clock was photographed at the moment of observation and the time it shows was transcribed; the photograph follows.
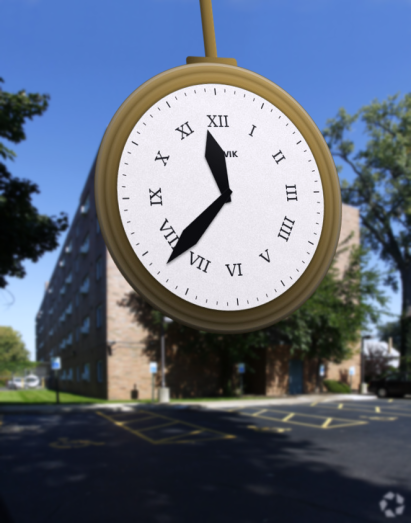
11:38
